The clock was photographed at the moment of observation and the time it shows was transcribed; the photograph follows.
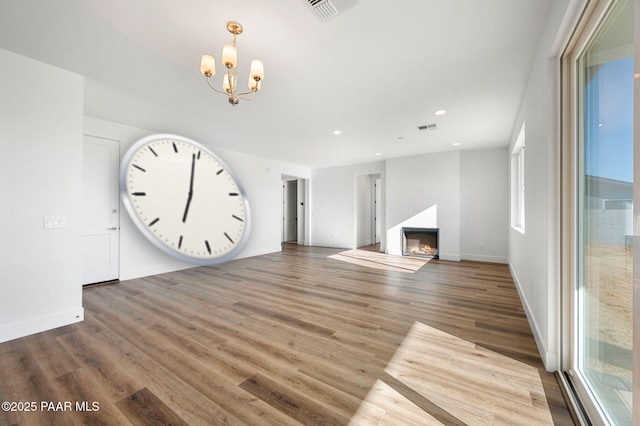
7:04
